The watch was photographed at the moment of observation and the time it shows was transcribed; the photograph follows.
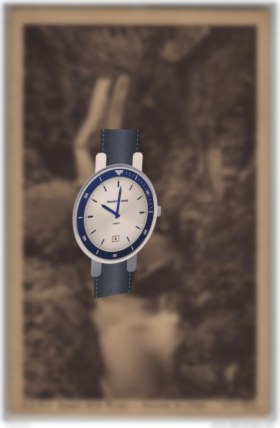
10:01
